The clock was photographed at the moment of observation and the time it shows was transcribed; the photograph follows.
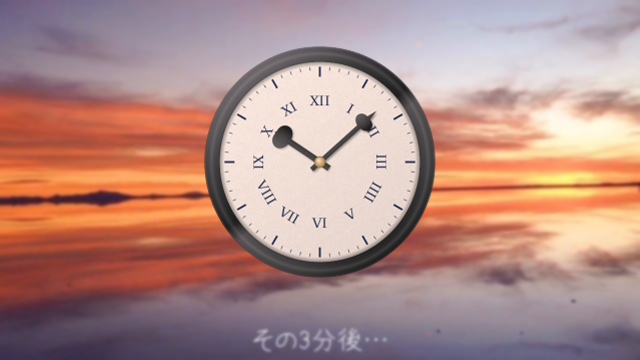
10:08
